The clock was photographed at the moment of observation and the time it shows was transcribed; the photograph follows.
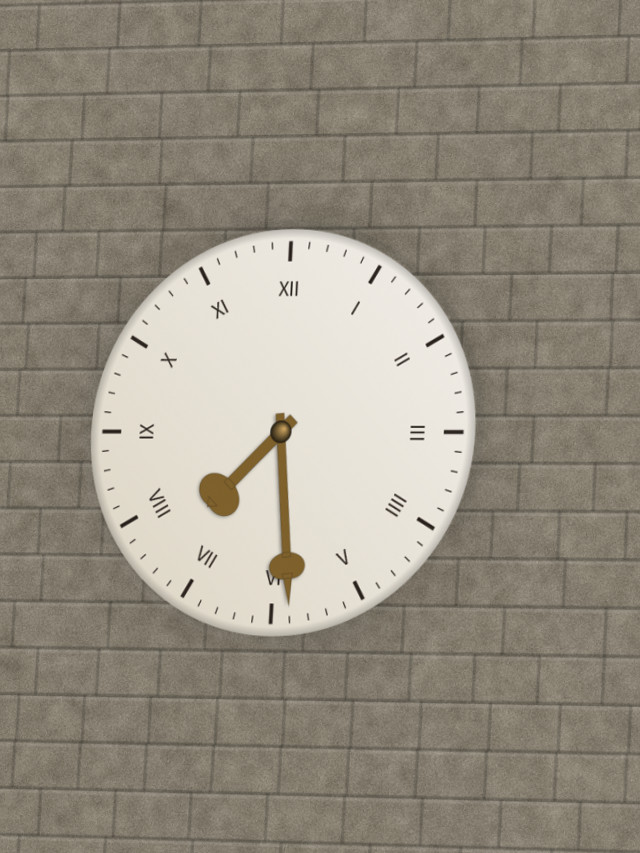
7:29
